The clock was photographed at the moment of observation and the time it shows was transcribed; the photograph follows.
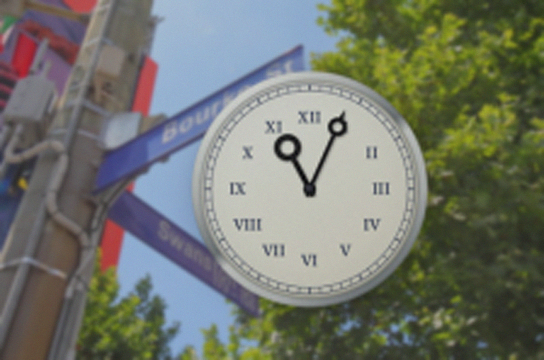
11:04
